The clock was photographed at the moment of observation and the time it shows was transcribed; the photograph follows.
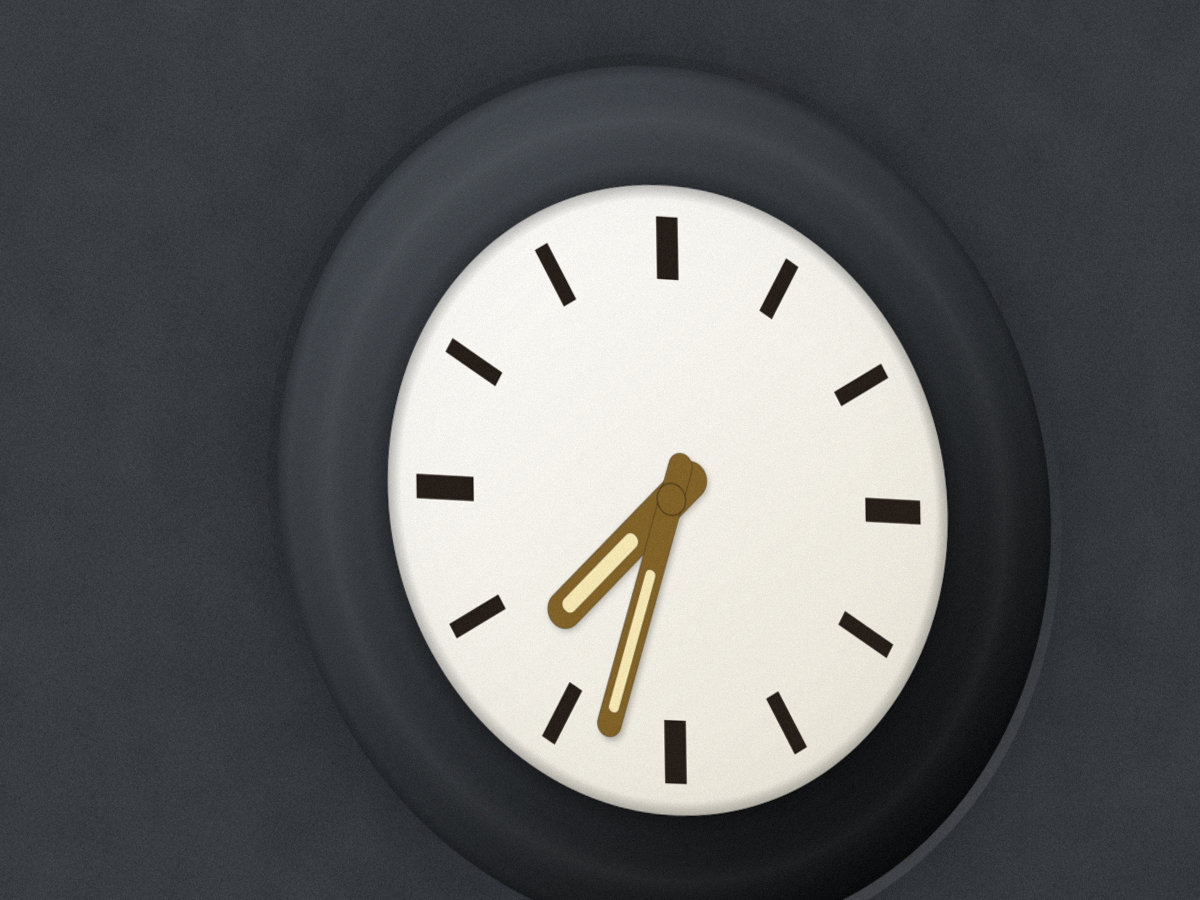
7:33
